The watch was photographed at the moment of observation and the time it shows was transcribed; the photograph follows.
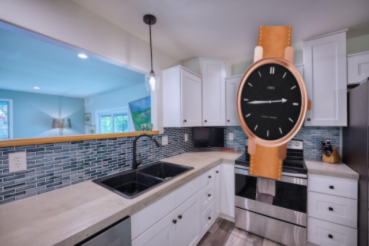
2:44
